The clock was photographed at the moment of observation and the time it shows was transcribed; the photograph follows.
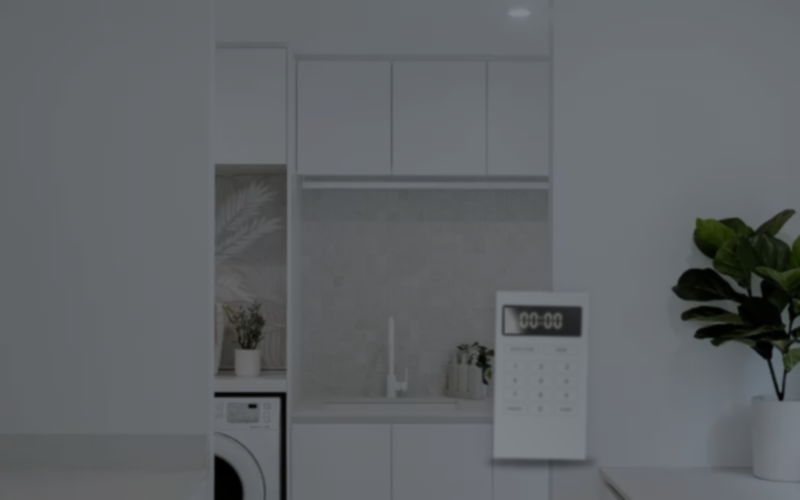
0:00
